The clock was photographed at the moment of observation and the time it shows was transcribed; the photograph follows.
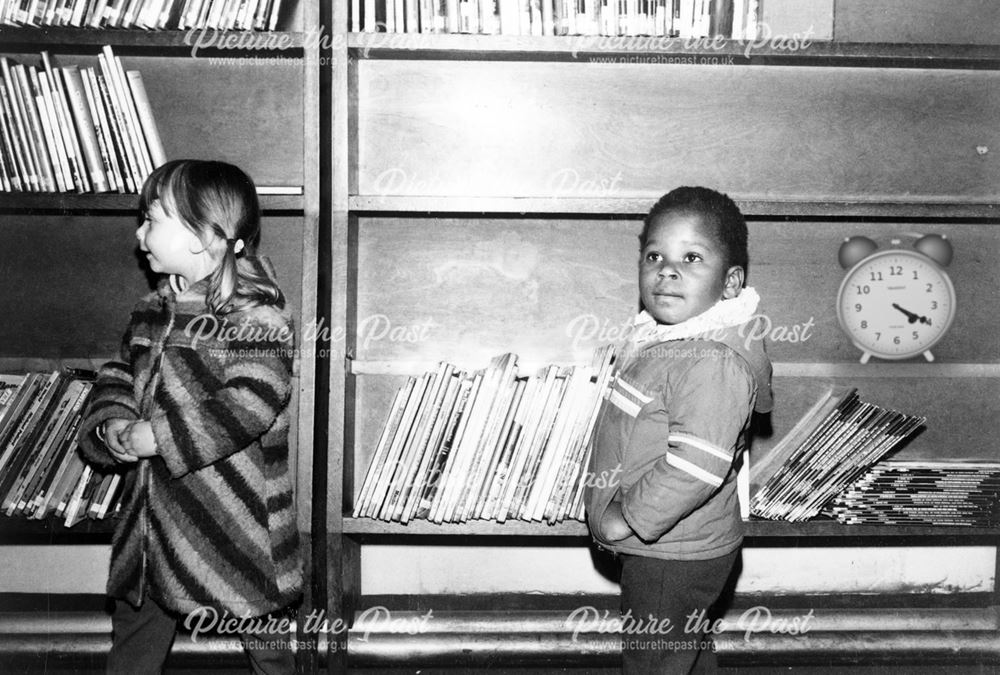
4:20
